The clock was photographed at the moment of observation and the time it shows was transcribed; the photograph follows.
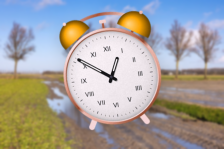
12:51
